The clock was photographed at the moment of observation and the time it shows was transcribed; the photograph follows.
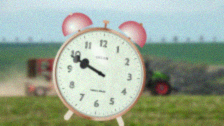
9:49
